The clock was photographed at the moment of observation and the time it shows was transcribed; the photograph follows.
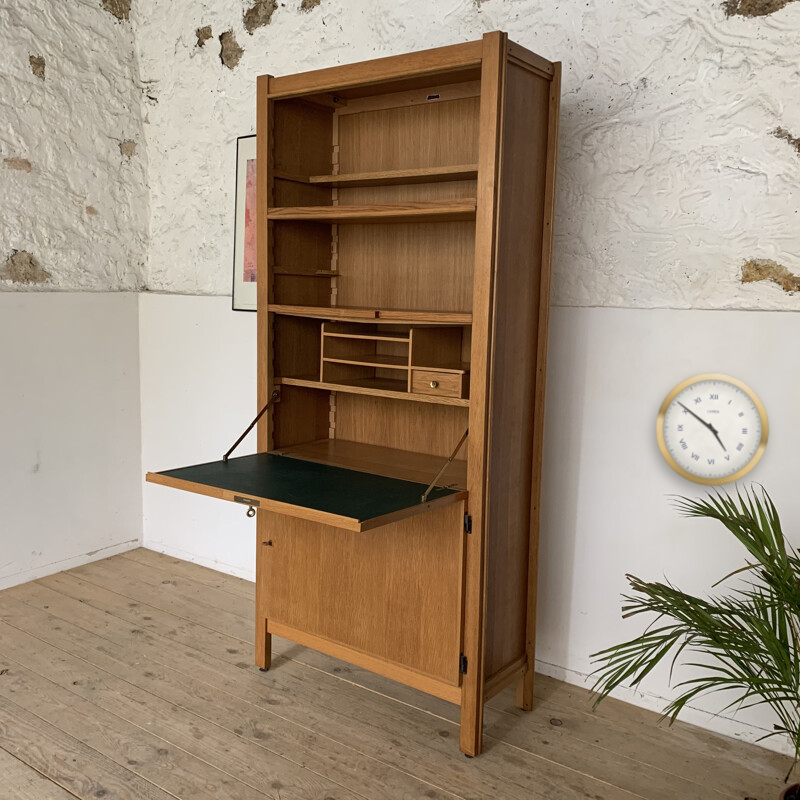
4:51
